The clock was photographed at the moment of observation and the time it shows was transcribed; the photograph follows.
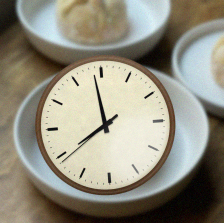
7:58:39
